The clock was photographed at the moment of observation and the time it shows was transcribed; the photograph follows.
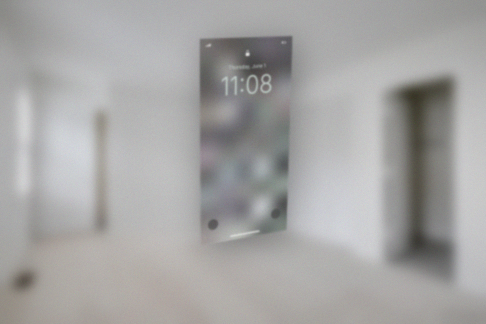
11:08
